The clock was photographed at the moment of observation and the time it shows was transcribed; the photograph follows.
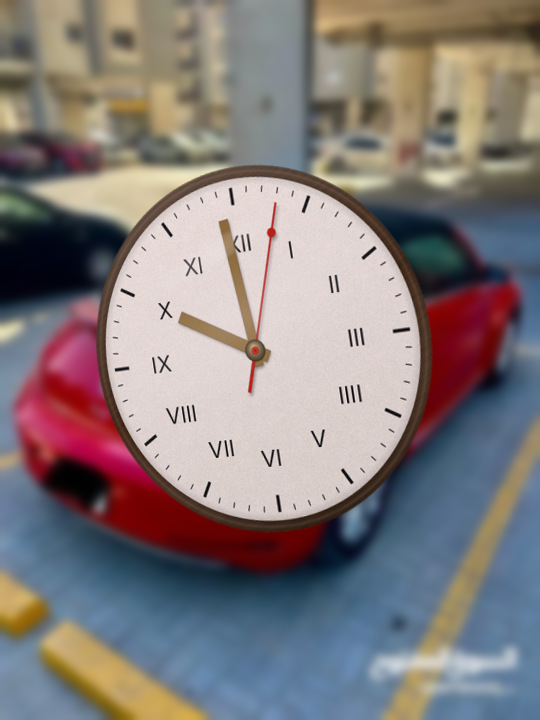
9:59:03
